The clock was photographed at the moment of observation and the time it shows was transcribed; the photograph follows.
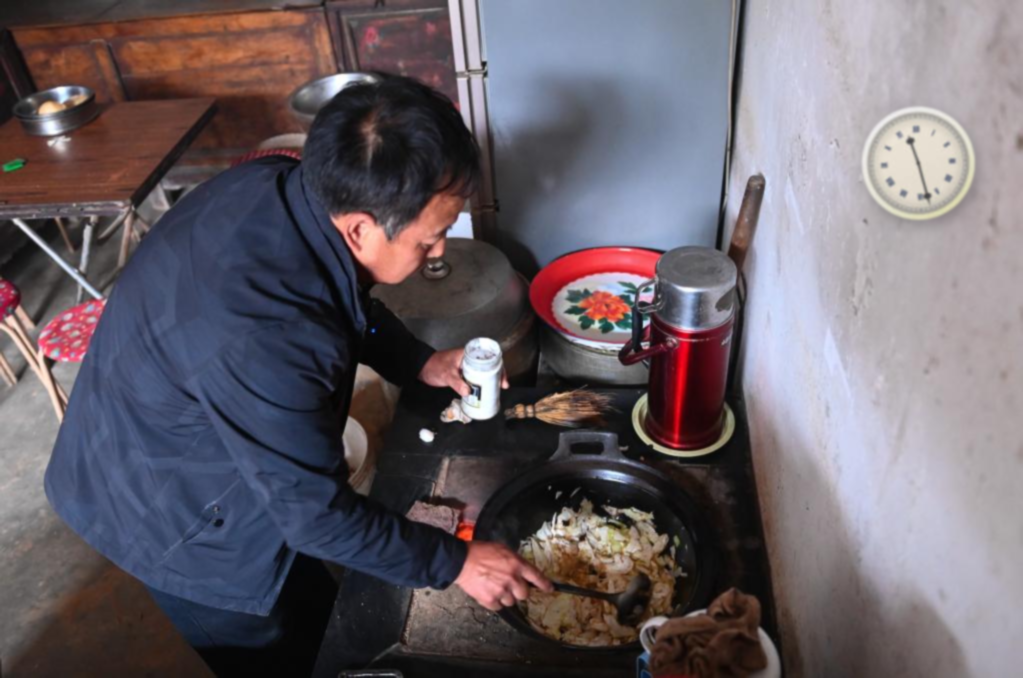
11:28
